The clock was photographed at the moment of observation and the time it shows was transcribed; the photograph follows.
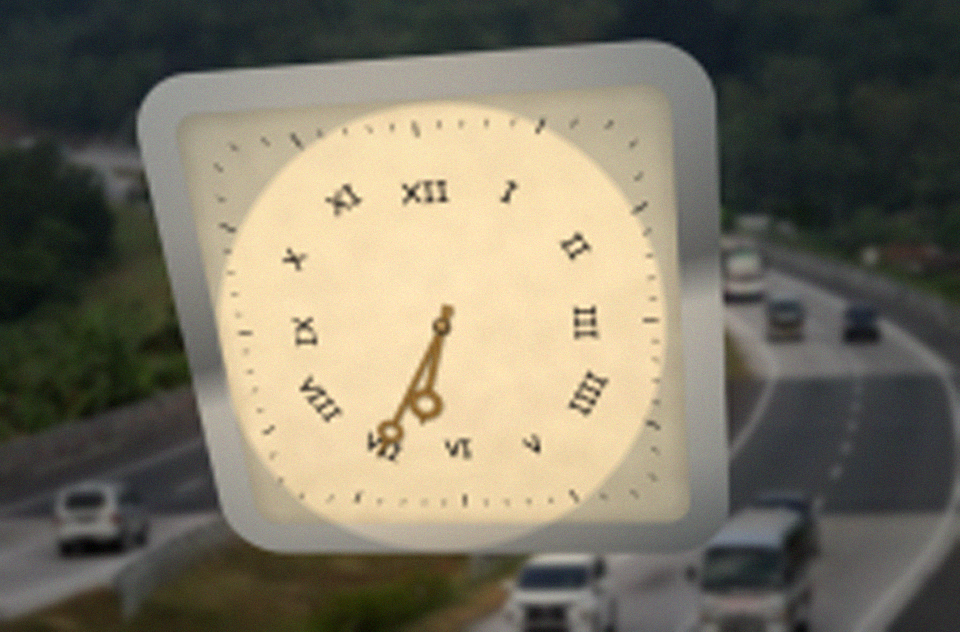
6:35
